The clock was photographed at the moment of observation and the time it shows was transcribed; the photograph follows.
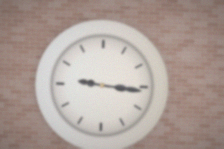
9:16
